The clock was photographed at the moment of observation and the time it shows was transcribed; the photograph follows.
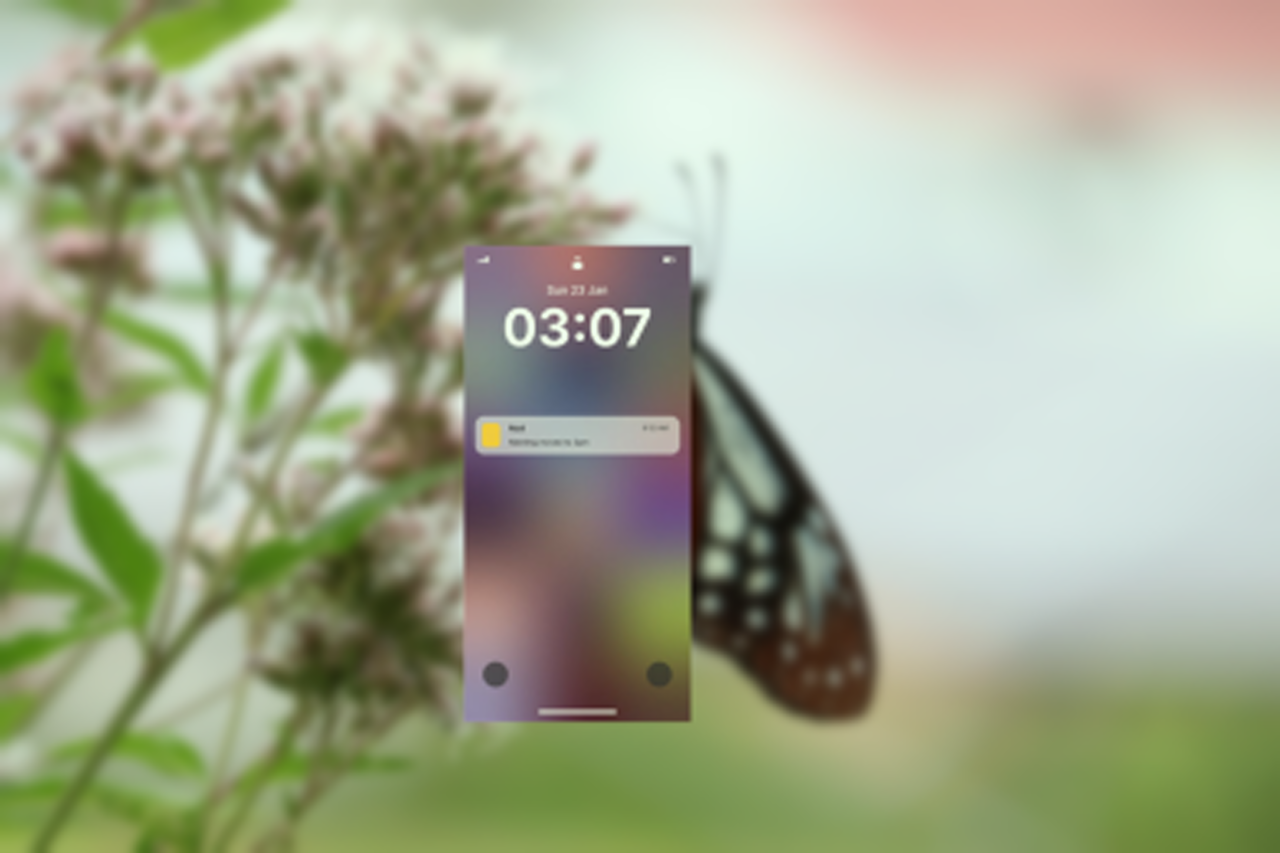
3:07
